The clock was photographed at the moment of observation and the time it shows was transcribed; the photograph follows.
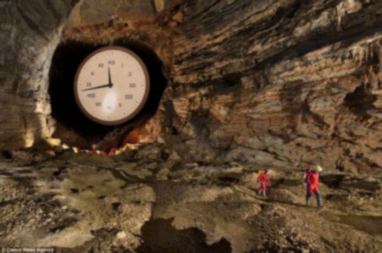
11:43
